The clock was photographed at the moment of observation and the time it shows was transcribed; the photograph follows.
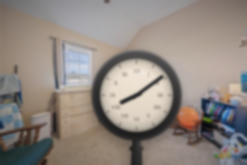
8:09
